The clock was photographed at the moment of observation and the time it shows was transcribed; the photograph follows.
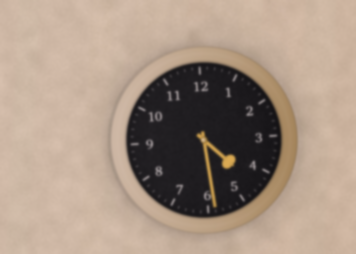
4:29
